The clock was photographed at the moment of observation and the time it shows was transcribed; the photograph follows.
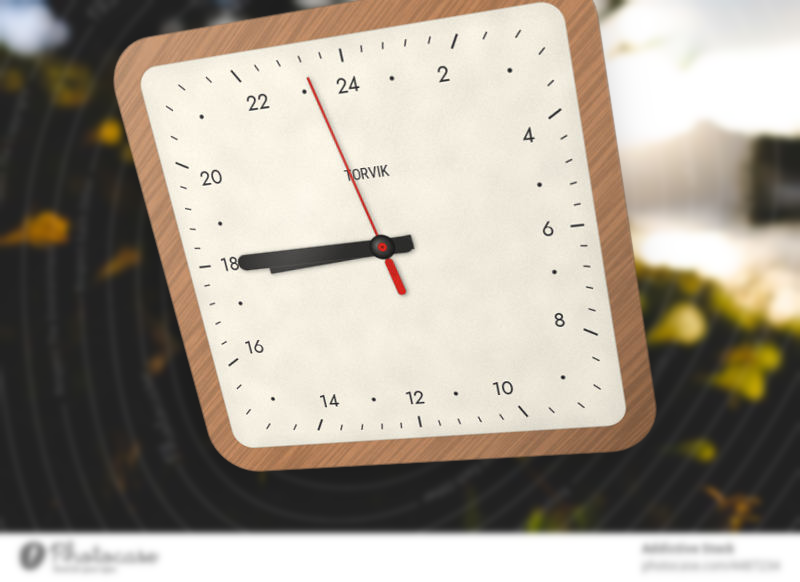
17:44:58
